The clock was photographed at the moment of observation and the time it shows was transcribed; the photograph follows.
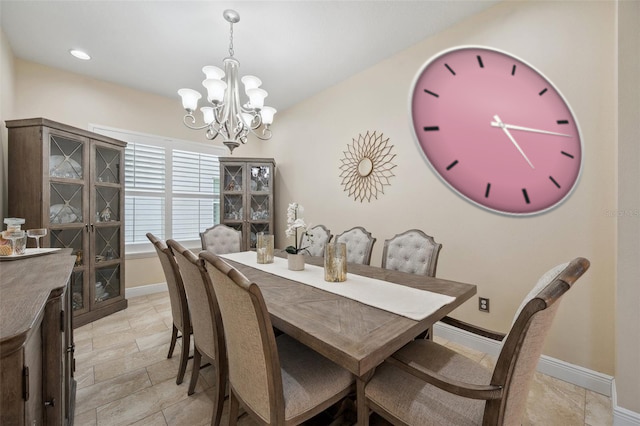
5:17
